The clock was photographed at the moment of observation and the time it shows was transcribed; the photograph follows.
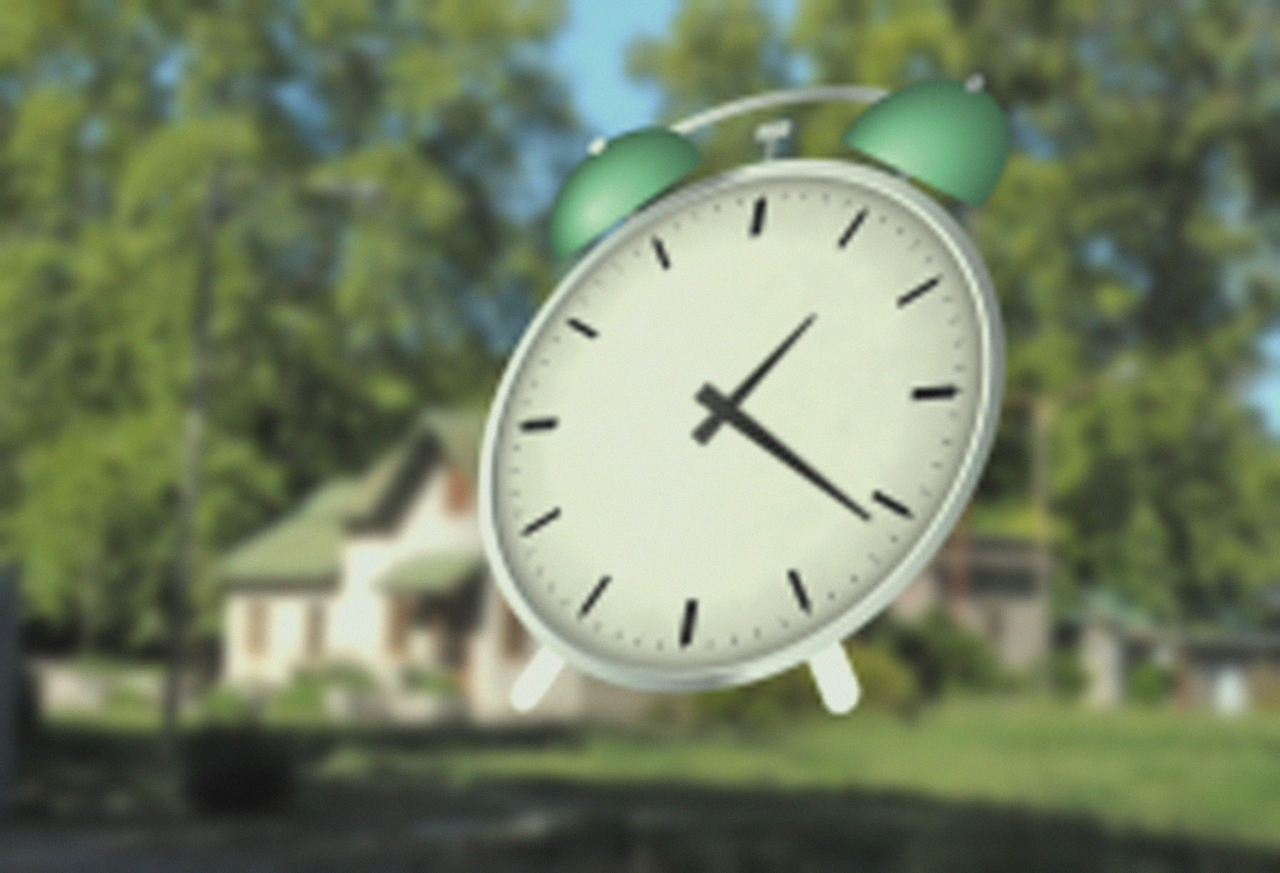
1:21
